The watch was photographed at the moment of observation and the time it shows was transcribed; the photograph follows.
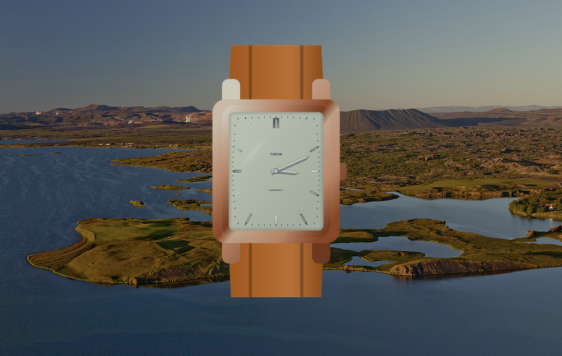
3:11
